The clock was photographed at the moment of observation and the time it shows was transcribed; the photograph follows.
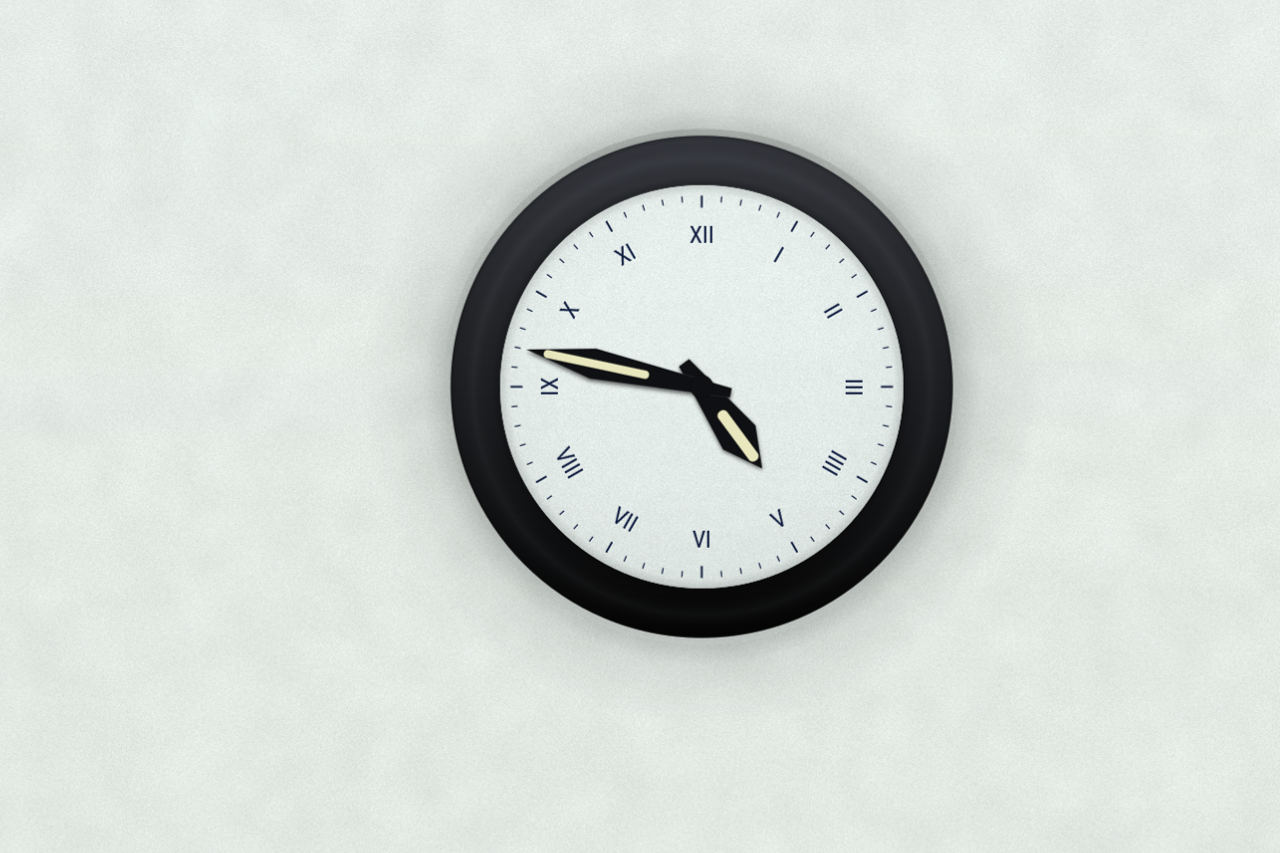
4:47
